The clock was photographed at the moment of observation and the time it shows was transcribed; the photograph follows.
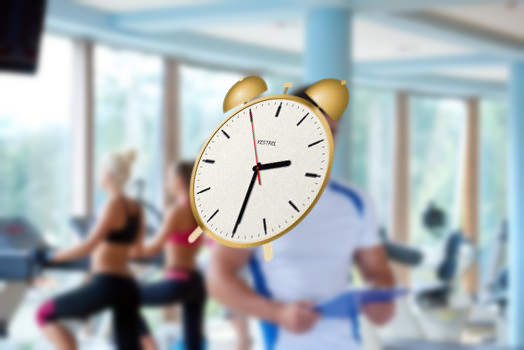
2:29:55
